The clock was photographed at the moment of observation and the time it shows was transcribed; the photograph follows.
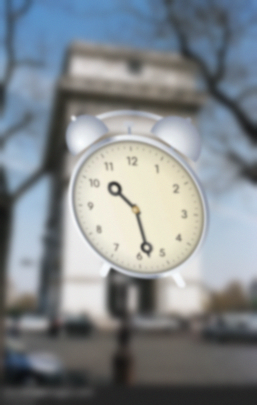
10:28
